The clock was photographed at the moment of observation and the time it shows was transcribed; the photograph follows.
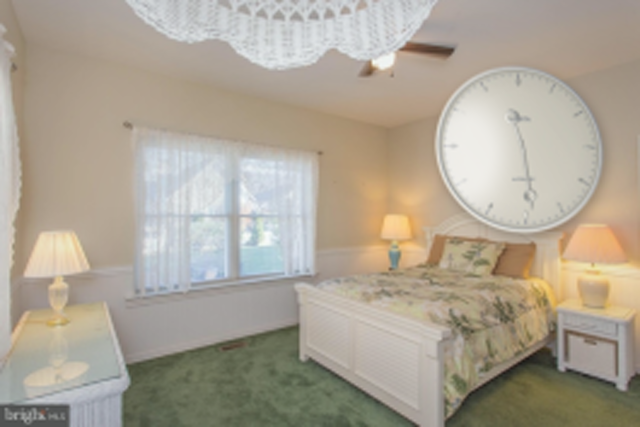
11:29
